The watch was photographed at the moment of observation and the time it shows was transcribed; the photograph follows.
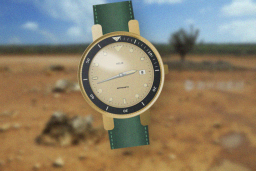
2:43
